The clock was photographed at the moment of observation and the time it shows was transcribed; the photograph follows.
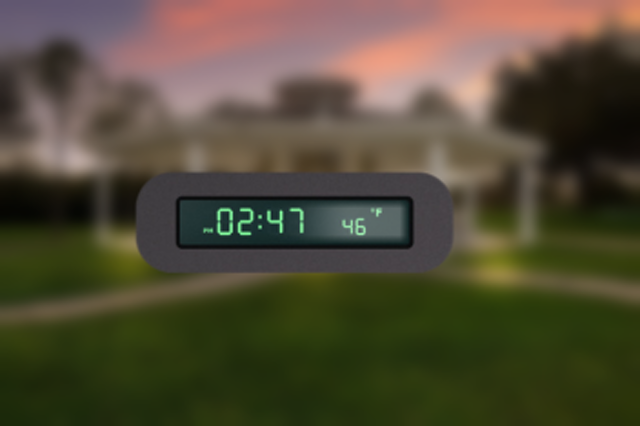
2:47
